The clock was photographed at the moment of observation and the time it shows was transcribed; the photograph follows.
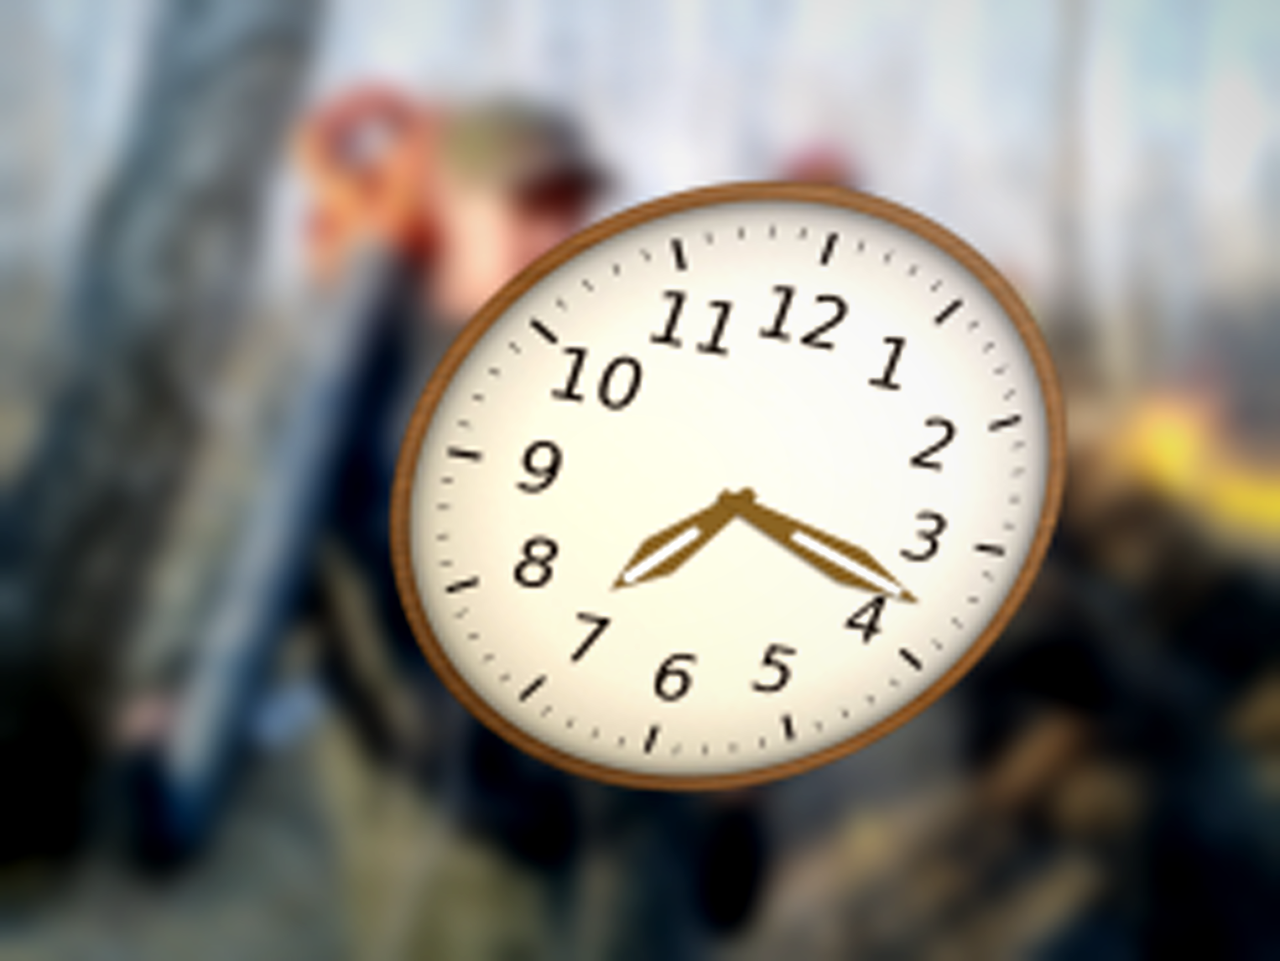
7:18
